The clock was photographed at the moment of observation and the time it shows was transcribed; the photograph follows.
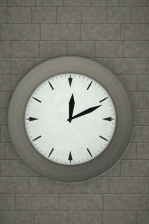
12:11
